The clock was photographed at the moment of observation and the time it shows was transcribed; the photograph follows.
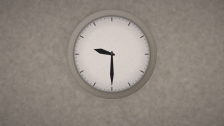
9:30
